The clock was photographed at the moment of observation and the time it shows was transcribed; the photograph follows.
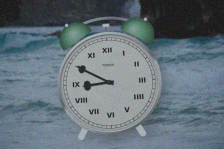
8:50
